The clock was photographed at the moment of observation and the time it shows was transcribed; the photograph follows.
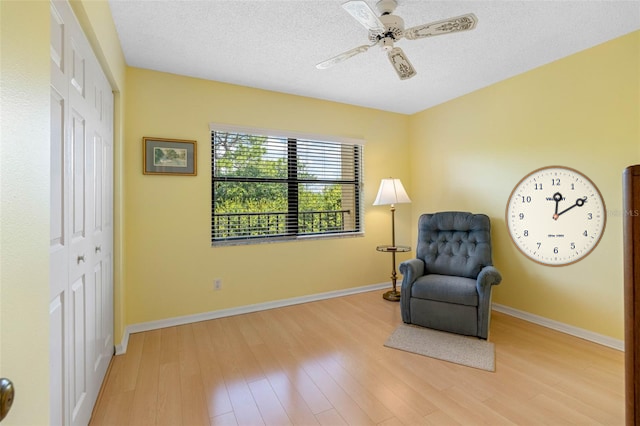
12:10
